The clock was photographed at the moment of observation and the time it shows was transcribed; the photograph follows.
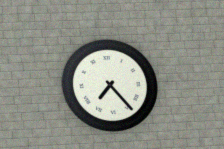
7:24
